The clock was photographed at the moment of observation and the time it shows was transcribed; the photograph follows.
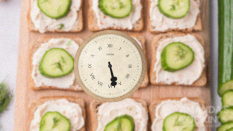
5:28
